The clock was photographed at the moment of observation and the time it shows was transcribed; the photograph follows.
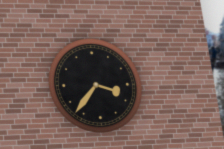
3:37
